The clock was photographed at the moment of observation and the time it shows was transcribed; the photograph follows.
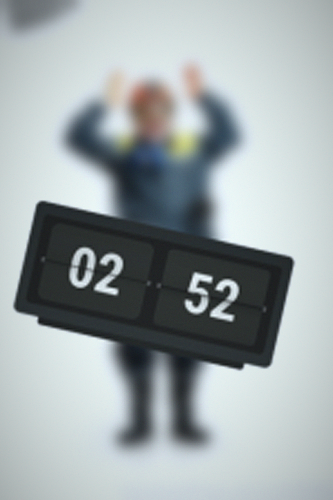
2:52
